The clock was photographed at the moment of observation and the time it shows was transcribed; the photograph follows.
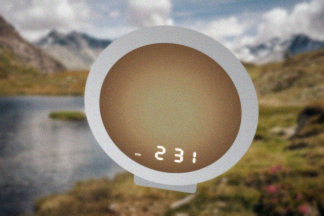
2:31
